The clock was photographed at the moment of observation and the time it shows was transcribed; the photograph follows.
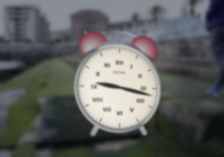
9:17
